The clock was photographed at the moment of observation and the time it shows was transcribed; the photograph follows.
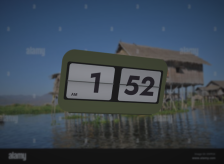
1:52
